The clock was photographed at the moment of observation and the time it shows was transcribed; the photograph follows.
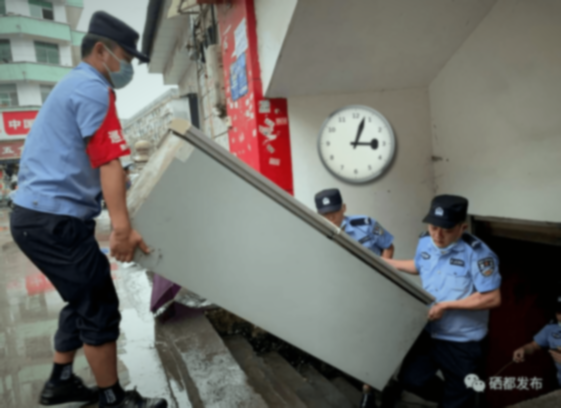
3:03
